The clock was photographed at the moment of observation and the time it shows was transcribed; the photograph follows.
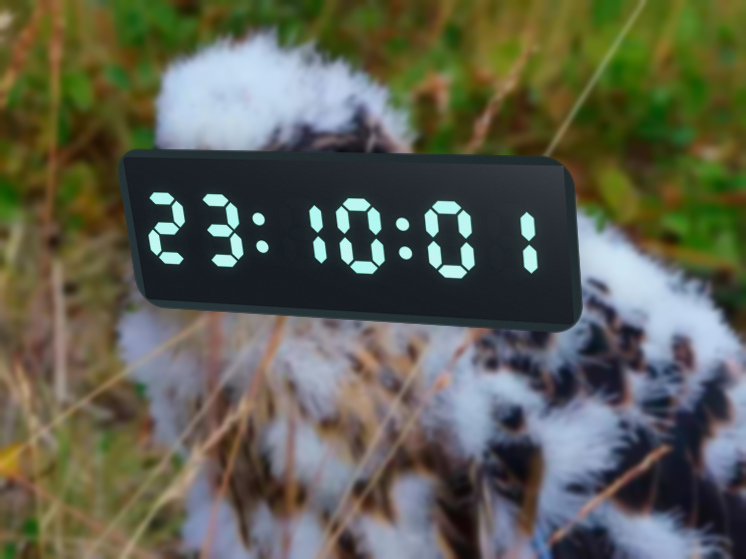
23:10:01
